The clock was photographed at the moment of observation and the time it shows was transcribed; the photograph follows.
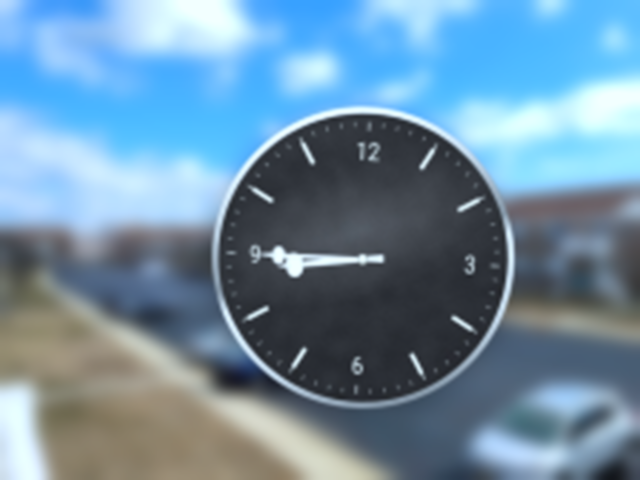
8:45
